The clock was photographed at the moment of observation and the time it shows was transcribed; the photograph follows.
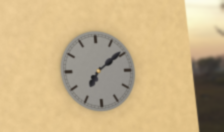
7:09
